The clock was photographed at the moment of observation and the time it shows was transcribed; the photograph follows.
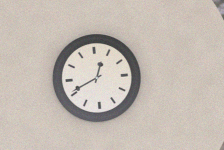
12:41
